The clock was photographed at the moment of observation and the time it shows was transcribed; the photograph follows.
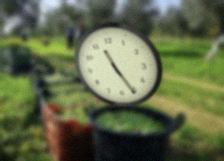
11:26
